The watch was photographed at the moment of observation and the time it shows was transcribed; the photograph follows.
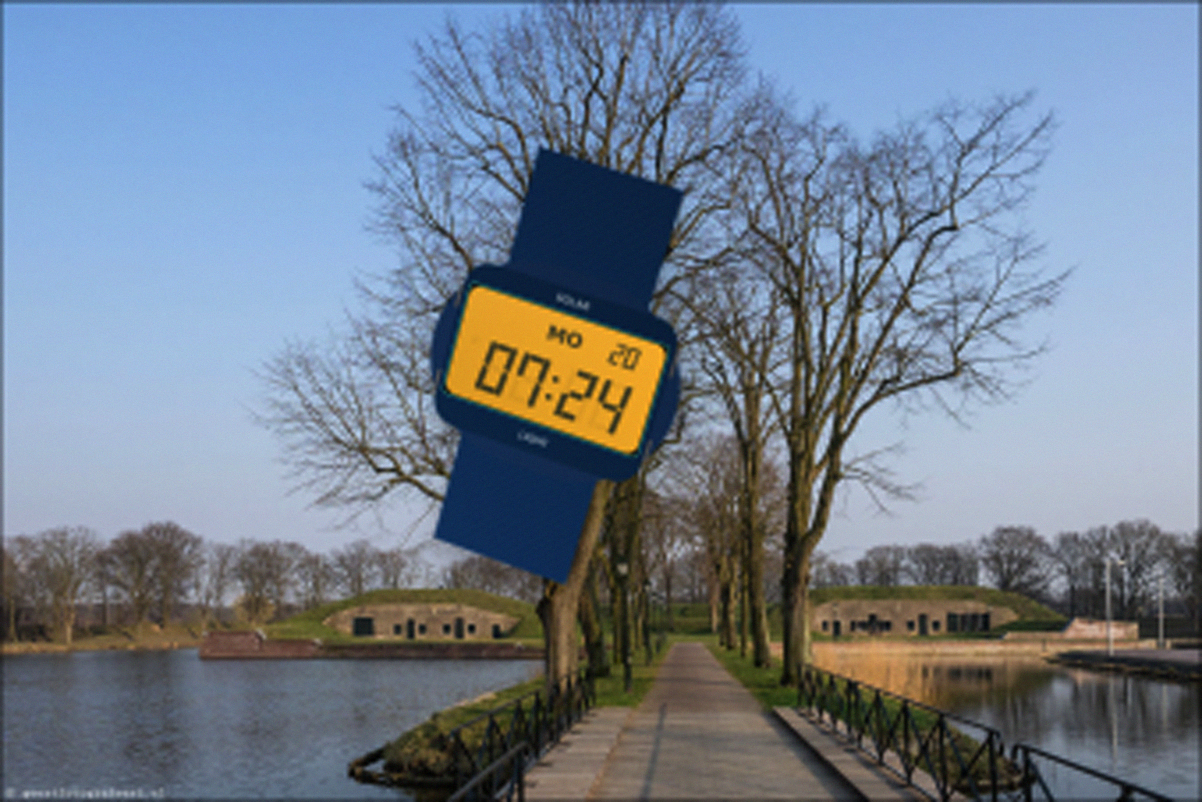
7:24
